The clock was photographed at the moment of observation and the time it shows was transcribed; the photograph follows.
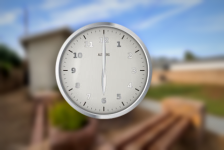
6:00
